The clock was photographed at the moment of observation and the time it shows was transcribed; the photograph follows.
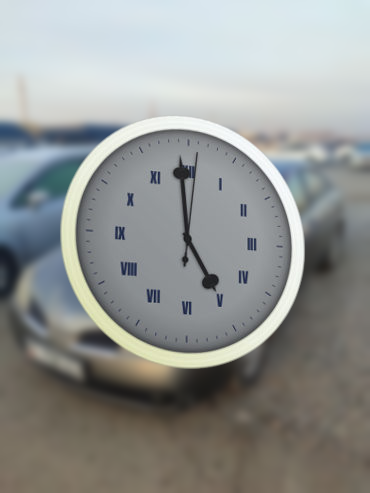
4:59:01
